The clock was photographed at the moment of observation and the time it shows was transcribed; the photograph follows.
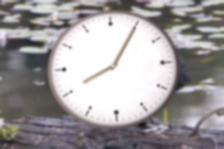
8:05
